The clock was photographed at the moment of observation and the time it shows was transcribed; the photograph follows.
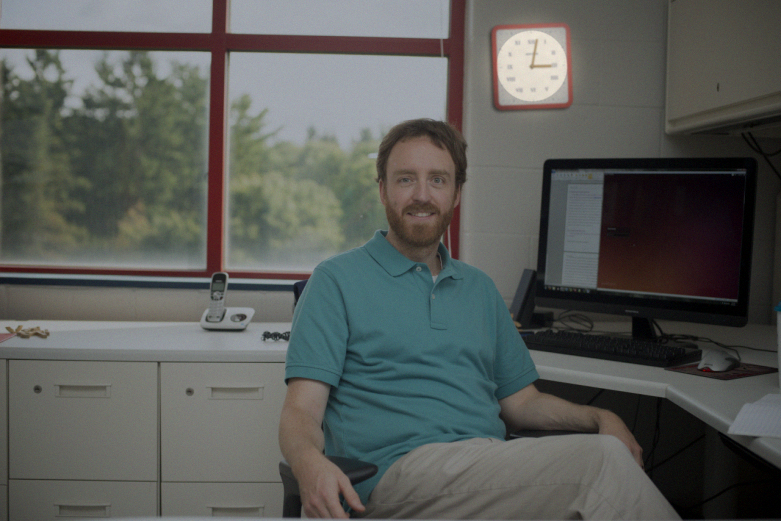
3:02
